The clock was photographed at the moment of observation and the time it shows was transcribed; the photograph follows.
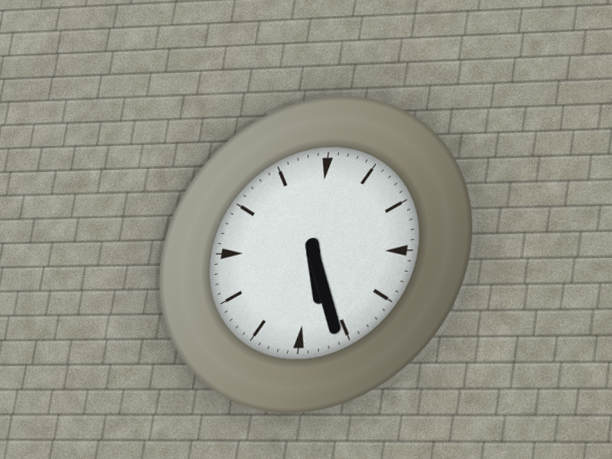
5:26
